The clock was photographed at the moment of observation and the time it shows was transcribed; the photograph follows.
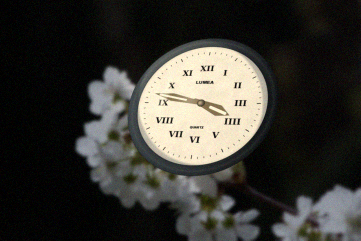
3:47
